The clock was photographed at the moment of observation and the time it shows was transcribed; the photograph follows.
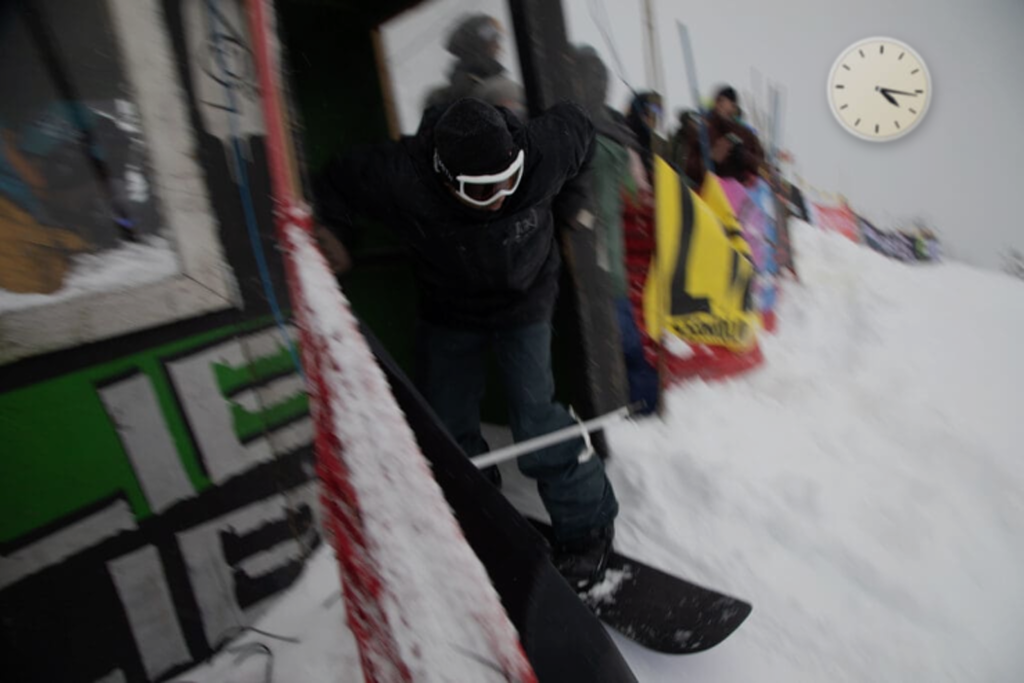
4:16
